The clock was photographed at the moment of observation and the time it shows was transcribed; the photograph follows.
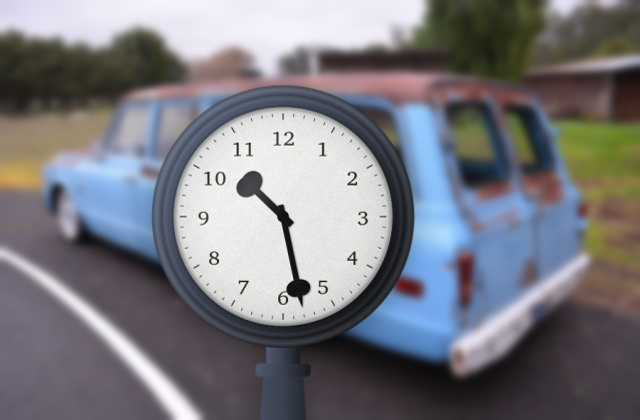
10:28
